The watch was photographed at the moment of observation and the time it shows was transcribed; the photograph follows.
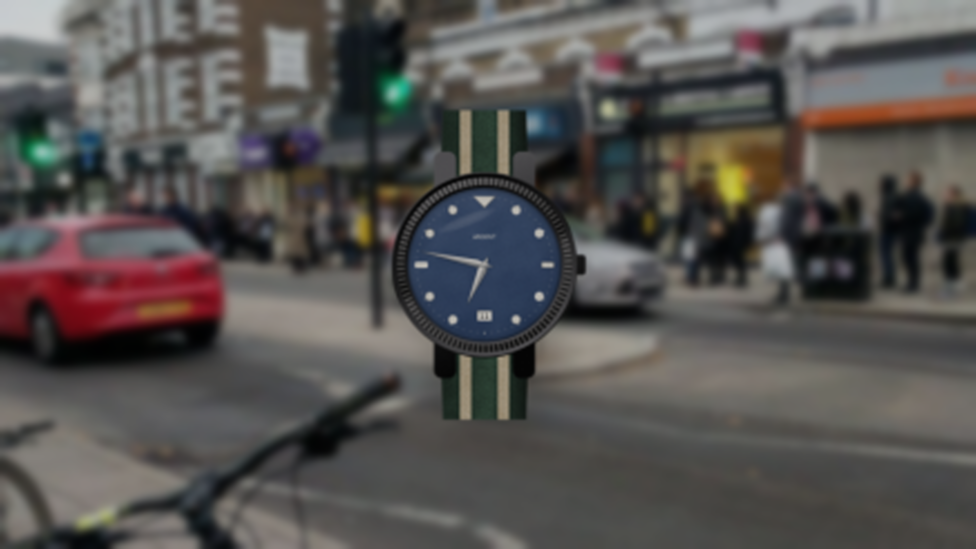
6:47
